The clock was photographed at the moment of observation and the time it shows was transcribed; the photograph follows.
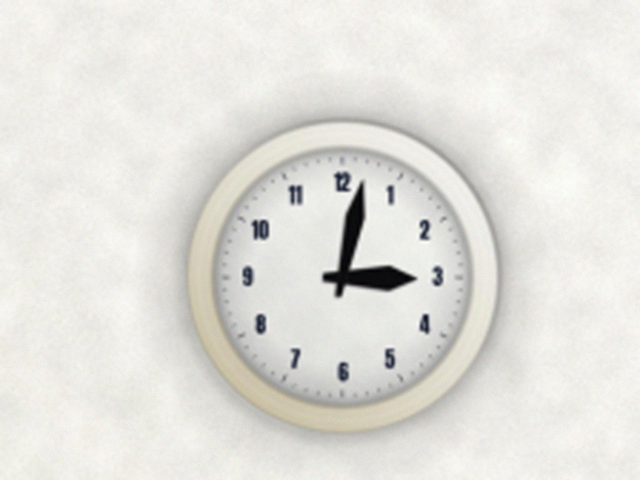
3:02
